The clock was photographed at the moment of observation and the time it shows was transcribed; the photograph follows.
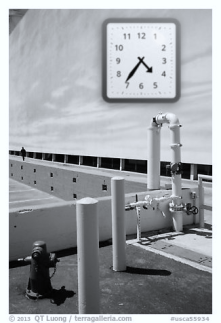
4:36
